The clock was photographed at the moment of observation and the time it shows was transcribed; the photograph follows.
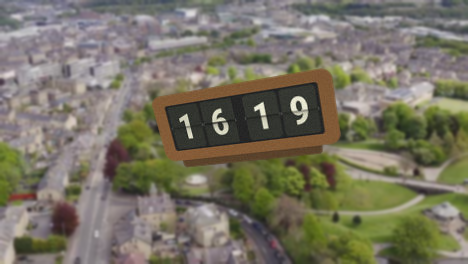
16:19
